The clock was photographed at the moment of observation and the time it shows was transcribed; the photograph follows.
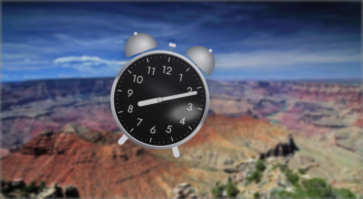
8:11
